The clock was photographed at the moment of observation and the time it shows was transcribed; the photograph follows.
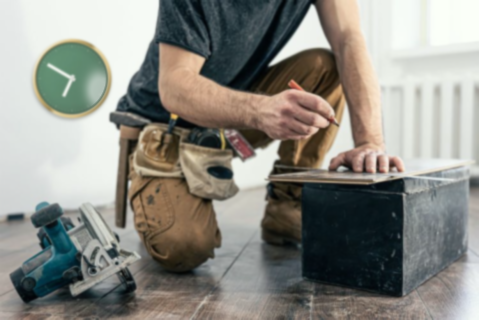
6:50
